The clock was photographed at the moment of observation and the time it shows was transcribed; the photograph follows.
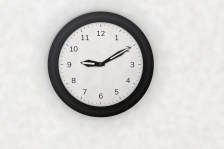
9:10
